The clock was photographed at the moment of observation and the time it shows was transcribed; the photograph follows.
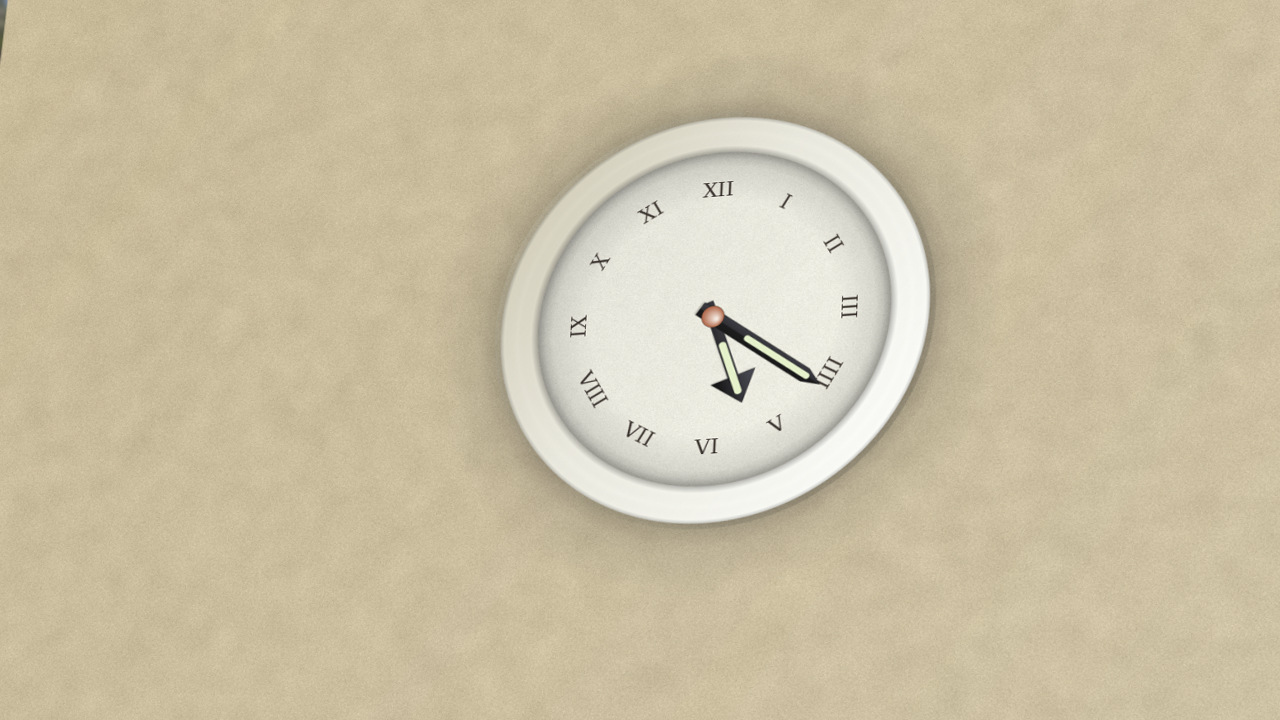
5:21
